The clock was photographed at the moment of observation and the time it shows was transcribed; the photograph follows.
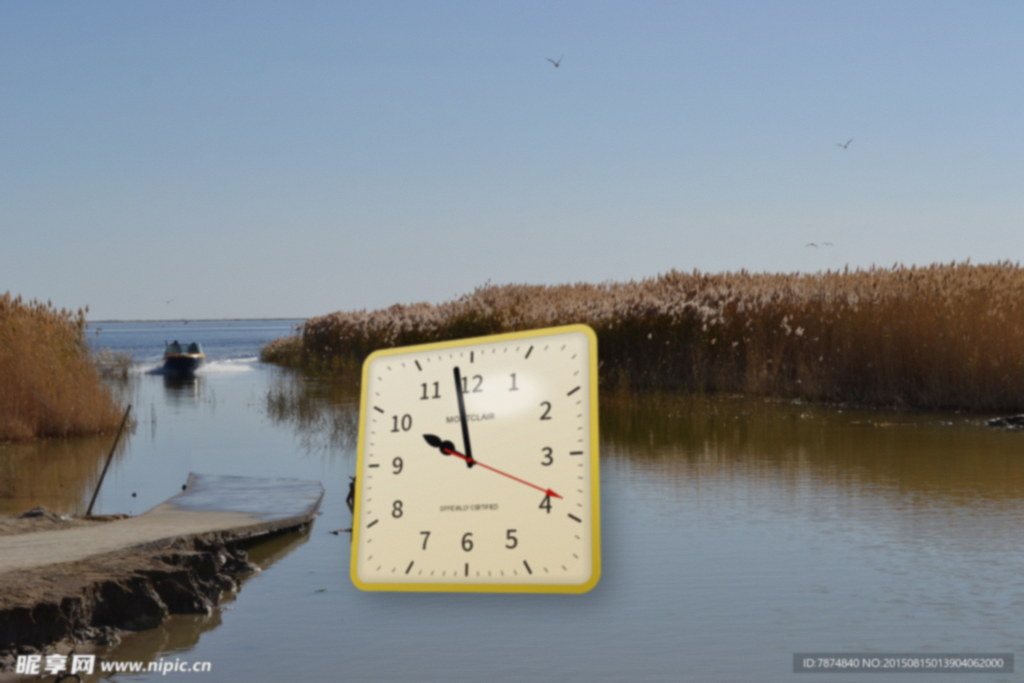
9:58:19
